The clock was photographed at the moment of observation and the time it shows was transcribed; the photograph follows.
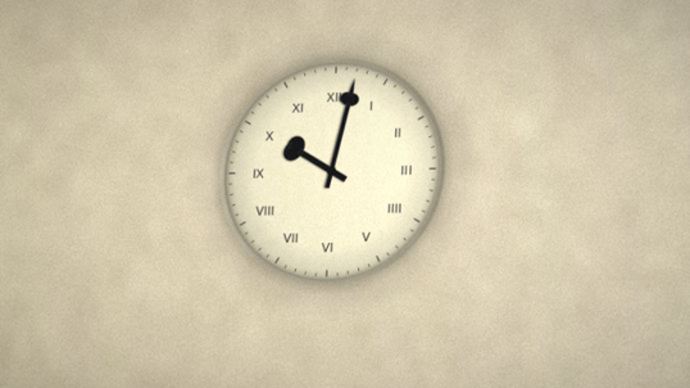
10:02
